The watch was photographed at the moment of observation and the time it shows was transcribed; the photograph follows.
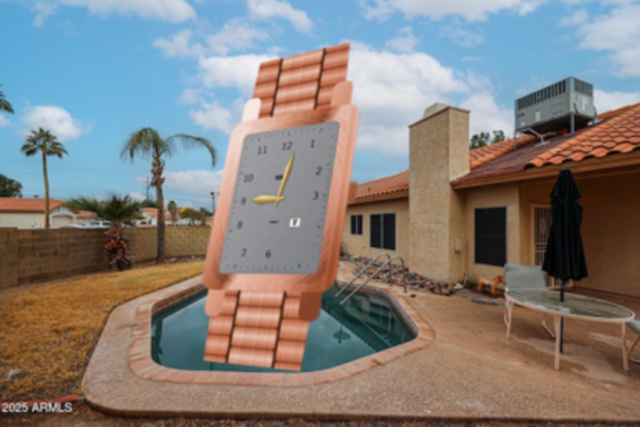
9:02
